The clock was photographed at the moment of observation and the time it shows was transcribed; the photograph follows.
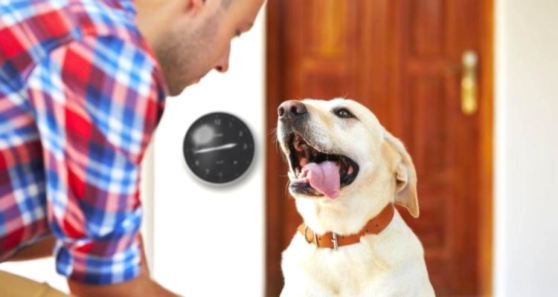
2:44
